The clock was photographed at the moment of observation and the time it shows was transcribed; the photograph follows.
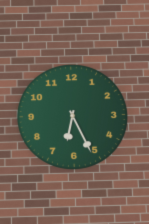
6:26
